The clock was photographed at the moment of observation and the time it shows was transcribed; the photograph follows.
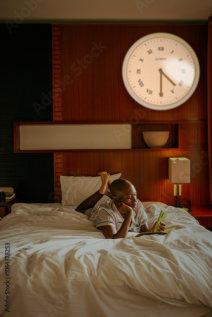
4:30
